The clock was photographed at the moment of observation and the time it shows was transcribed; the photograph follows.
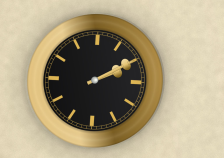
2:10
